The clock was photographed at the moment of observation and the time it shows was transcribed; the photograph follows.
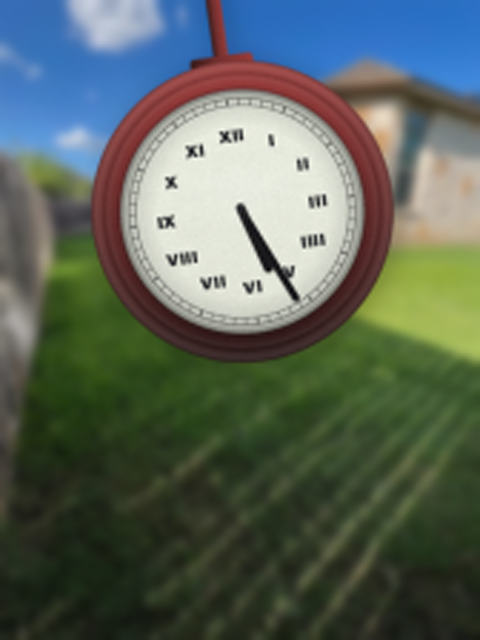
5:26
